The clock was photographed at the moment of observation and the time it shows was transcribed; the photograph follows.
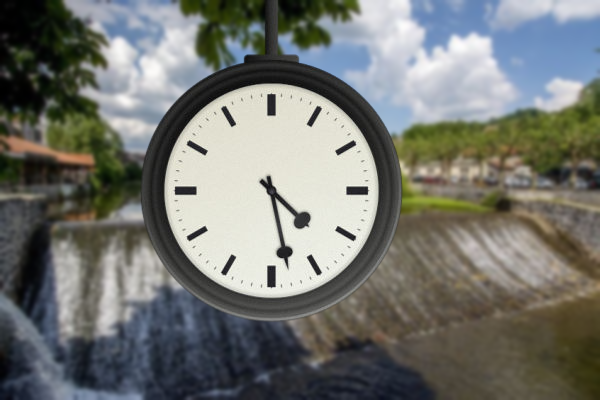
4:28
